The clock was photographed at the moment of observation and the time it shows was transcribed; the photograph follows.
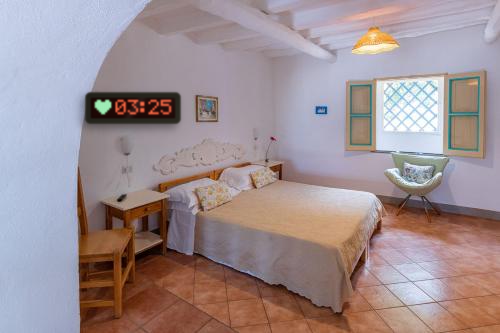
3:25
